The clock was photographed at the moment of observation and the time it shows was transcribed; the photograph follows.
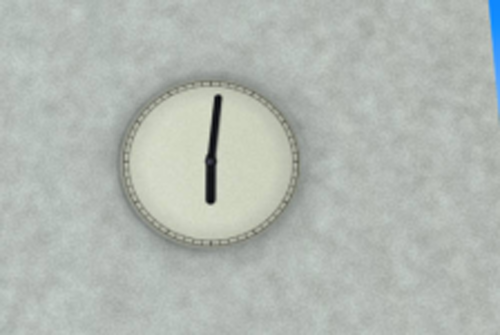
6:01
